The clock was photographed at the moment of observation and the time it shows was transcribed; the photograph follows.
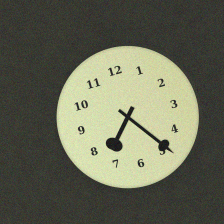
7:24
